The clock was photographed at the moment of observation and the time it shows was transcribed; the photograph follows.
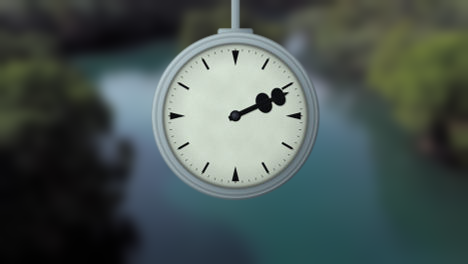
2:11
